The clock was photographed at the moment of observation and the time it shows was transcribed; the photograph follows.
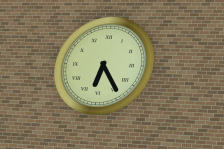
6:24
